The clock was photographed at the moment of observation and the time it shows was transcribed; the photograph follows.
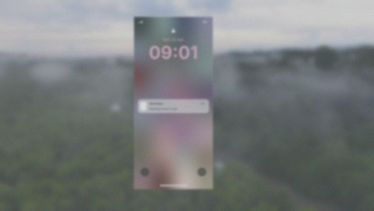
9:01
